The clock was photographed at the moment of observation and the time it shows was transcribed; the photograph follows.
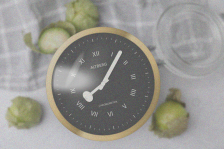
8:07
